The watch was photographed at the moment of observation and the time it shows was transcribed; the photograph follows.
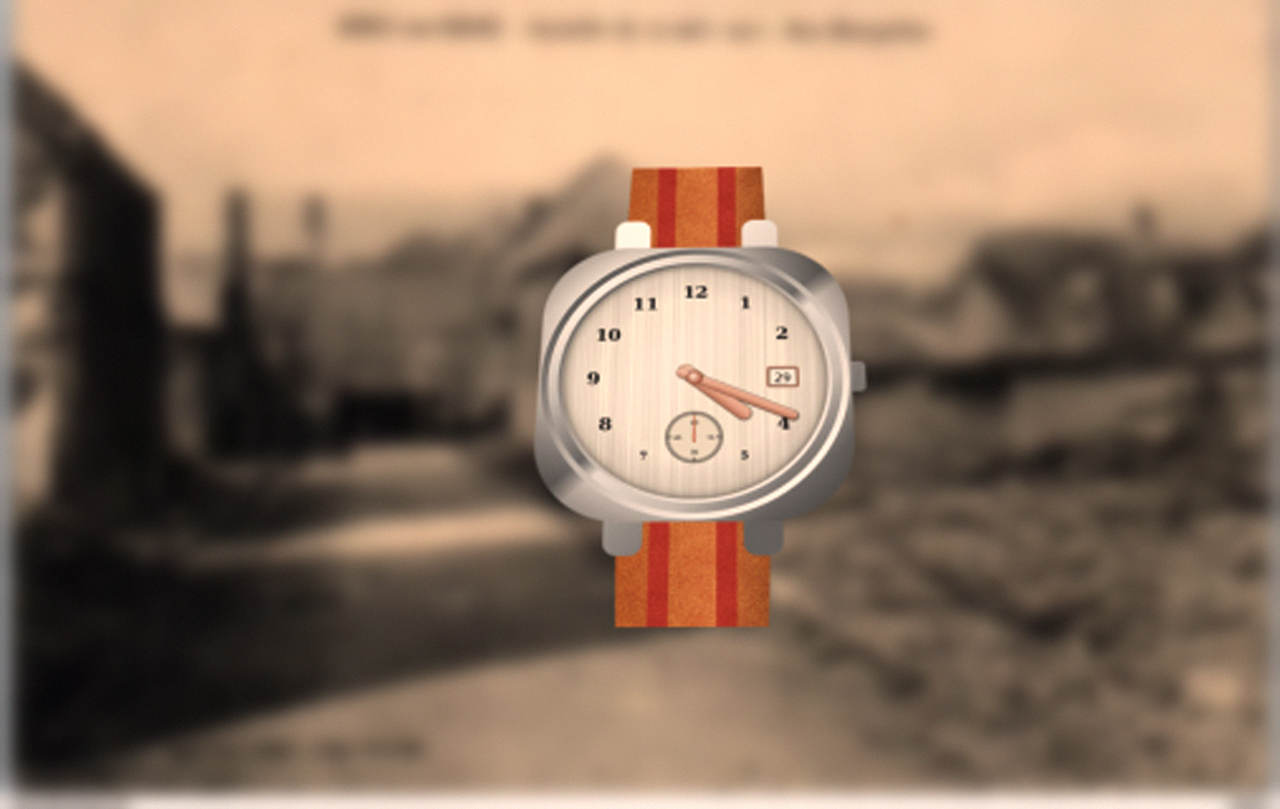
4:19
